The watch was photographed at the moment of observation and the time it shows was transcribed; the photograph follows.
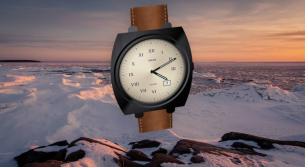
4:11
